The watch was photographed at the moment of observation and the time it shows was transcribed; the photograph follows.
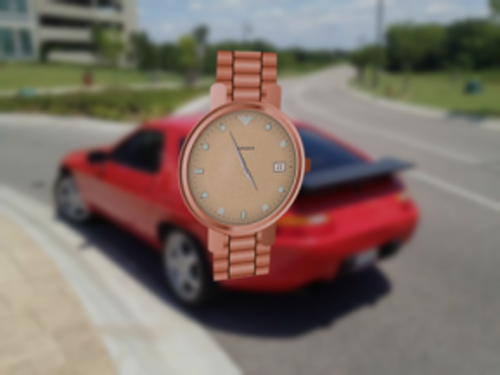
4:56
